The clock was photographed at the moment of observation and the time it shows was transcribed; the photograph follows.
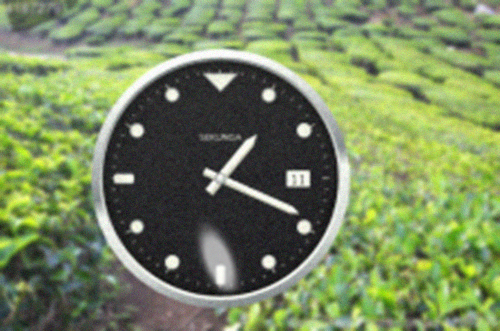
1:19
